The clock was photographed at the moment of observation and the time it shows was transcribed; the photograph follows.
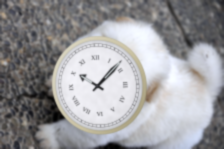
10:08
